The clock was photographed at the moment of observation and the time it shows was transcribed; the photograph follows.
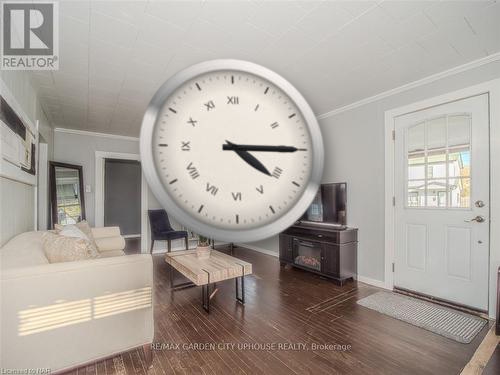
4:15
